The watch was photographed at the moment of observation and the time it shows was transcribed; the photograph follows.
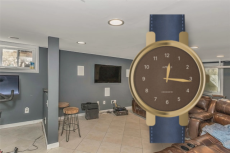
12:16
